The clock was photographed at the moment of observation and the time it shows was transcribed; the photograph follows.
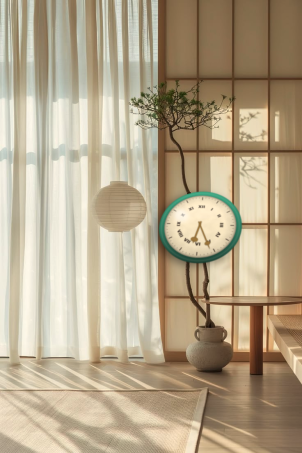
6:26
